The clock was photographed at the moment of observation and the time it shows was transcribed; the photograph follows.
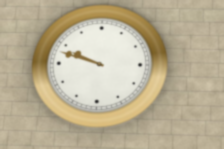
9:48
